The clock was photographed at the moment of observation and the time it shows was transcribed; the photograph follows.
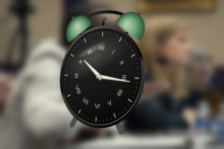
10:16
